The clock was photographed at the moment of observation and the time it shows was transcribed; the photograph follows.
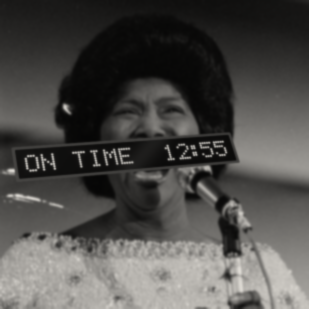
12:55
